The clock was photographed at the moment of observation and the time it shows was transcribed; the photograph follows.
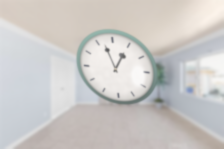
12:57
